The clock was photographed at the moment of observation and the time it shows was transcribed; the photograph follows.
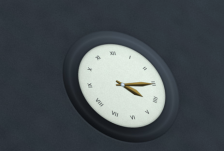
4:15
